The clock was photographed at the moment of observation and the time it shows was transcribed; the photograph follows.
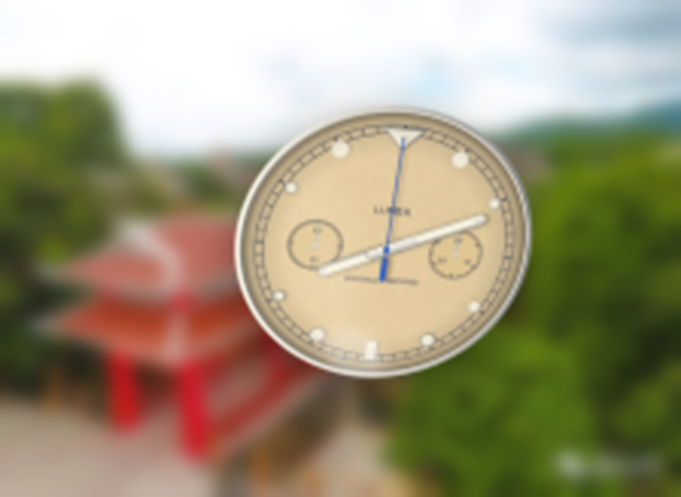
8:11
